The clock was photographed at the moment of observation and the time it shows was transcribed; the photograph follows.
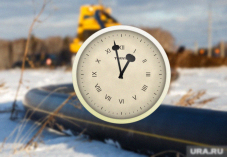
12:58
